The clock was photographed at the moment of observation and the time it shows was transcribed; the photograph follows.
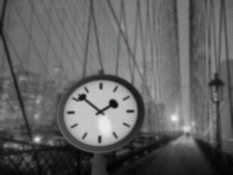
1:52
